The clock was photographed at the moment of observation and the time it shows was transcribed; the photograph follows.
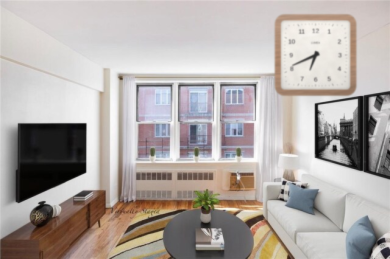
6:41
